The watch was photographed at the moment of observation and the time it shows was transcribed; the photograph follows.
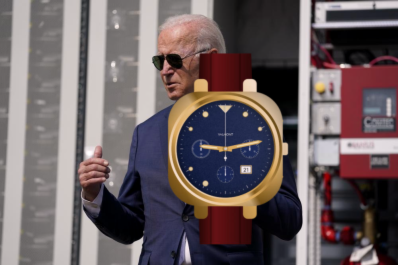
9:13
